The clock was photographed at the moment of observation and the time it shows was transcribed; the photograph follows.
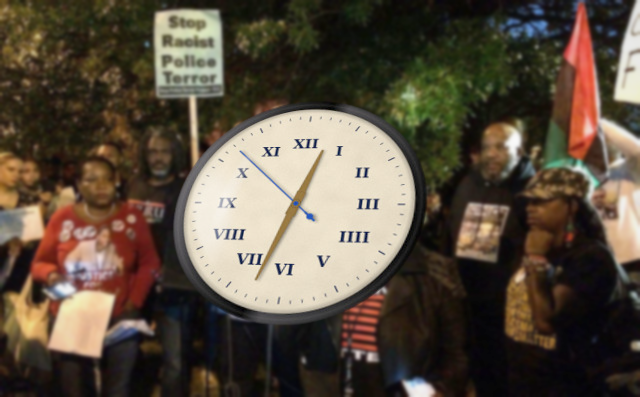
12:32:52
